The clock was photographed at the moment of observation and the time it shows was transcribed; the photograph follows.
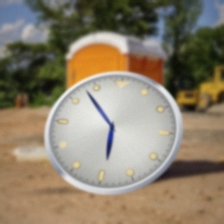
5:53
